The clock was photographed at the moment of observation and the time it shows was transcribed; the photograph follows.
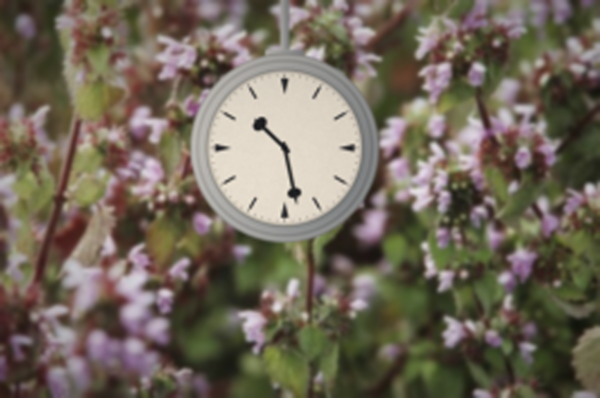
10:28
